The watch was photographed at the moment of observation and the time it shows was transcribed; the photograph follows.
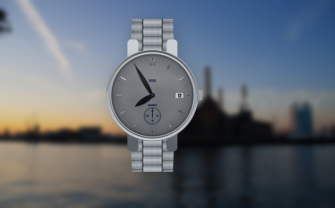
7:55
